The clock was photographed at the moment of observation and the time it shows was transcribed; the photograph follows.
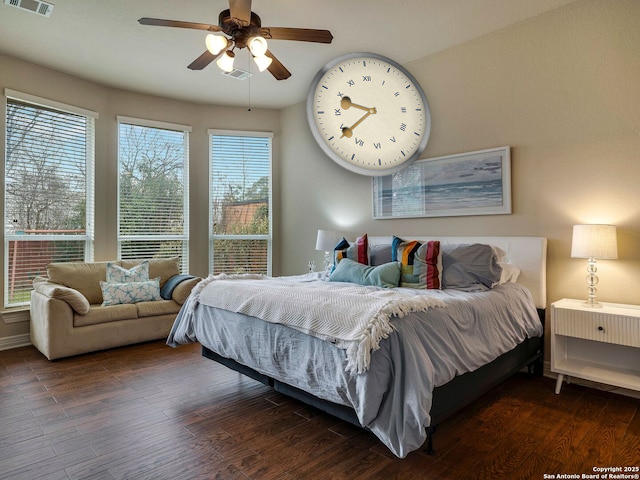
9:39
